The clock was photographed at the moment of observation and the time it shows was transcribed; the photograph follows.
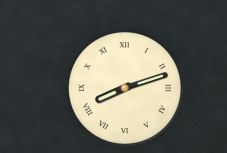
8:12
